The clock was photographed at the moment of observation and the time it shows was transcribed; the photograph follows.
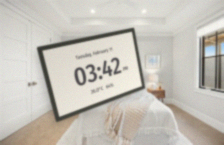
3:42
